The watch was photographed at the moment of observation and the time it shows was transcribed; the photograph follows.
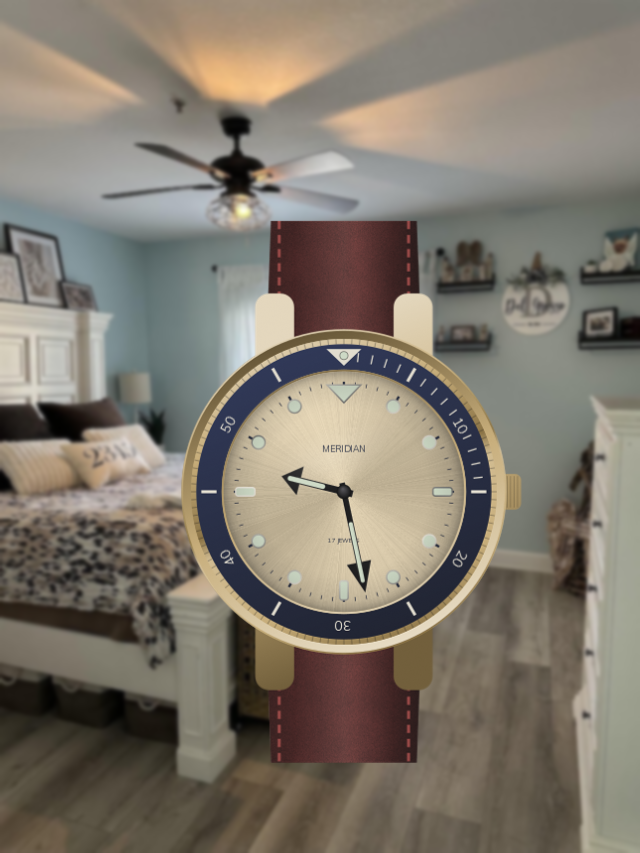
9:28
